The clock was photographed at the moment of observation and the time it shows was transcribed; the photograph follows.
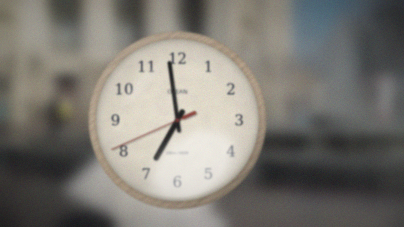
6:58:41
